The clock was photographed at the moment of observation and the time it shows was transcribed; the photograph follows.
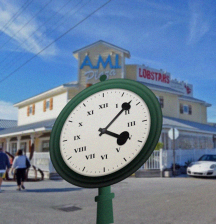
4:08
